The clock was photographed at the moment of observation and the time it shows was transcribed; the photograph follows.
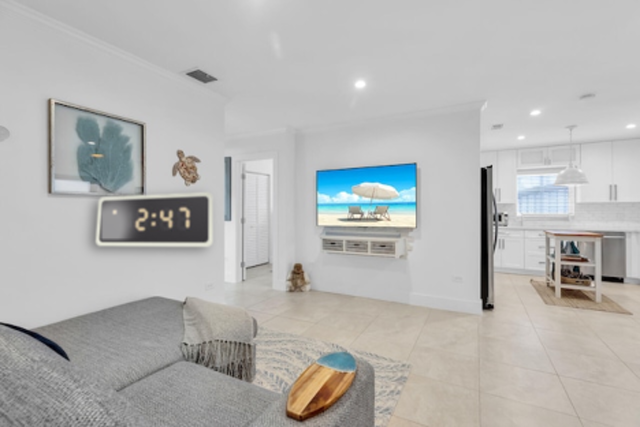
2:47
